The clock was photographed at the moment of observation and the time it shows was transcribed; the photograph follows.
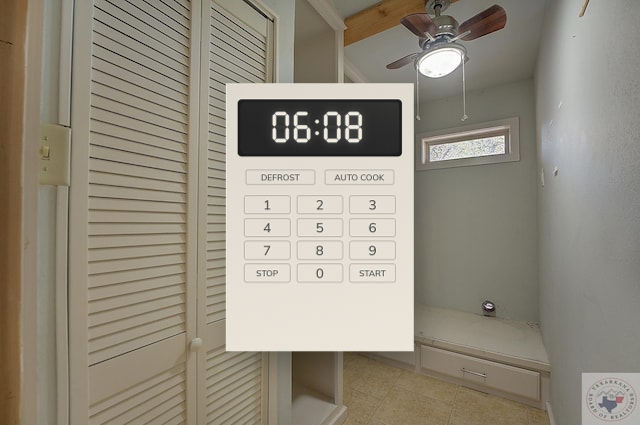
6:08
